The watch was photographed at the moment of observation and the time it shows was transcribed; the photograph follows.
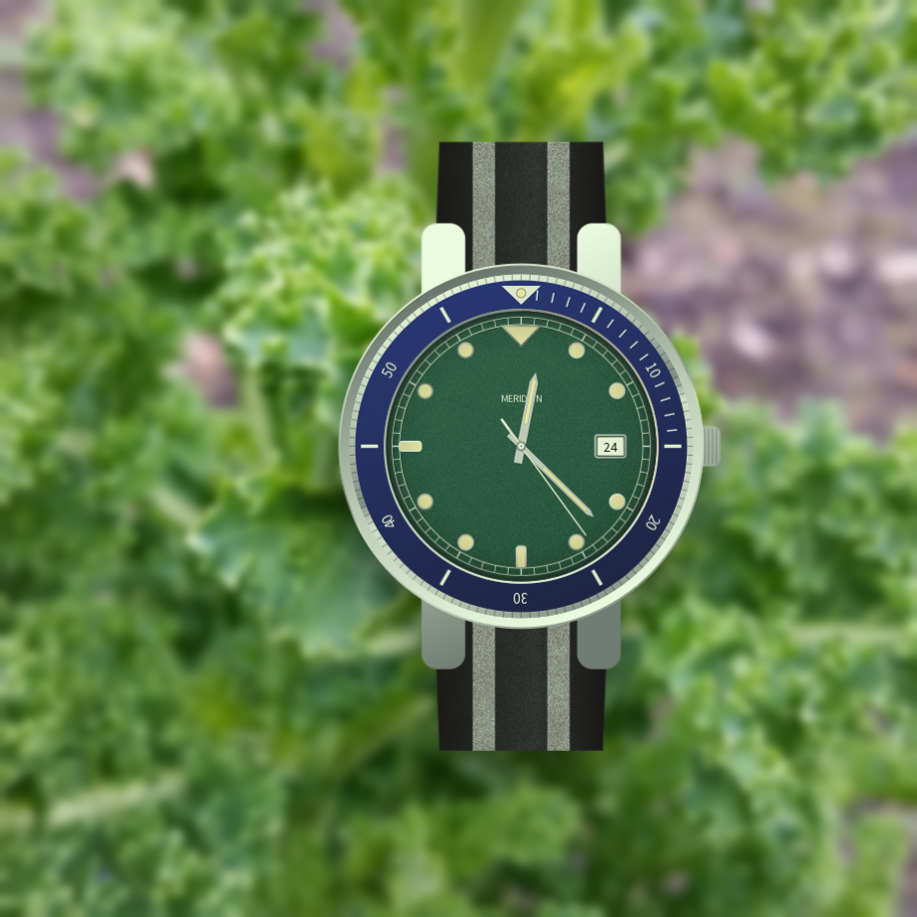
12:22:24
